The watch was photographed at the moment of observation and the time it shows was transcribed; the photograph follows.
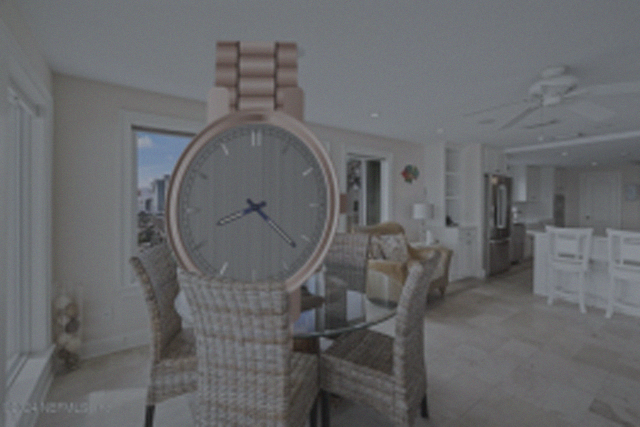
8:22
